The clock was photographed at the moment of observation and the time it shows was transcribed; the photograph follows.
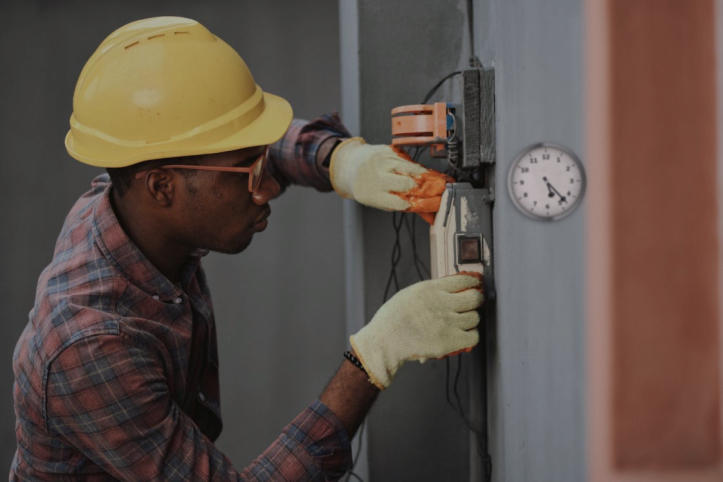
5:23
